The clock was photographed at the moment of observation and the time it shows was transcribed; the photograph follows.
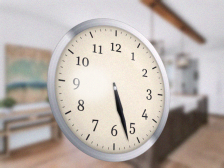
5:27
